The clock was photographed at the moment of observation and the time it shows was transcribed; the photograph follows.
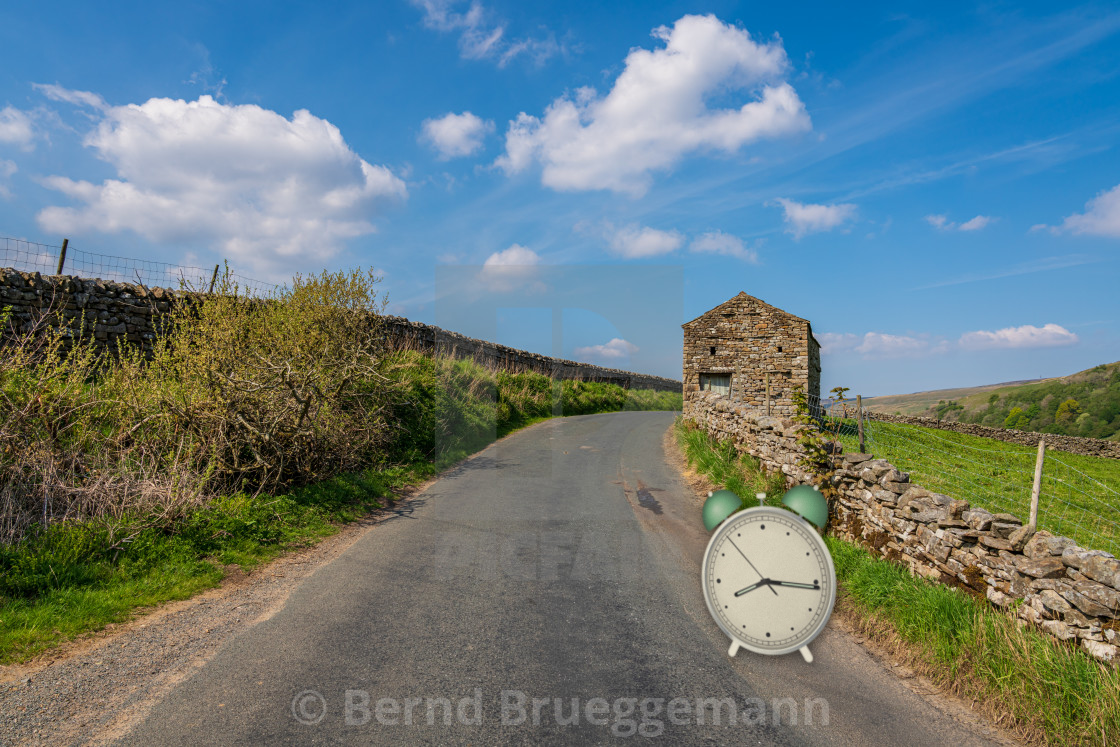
8:15:53
